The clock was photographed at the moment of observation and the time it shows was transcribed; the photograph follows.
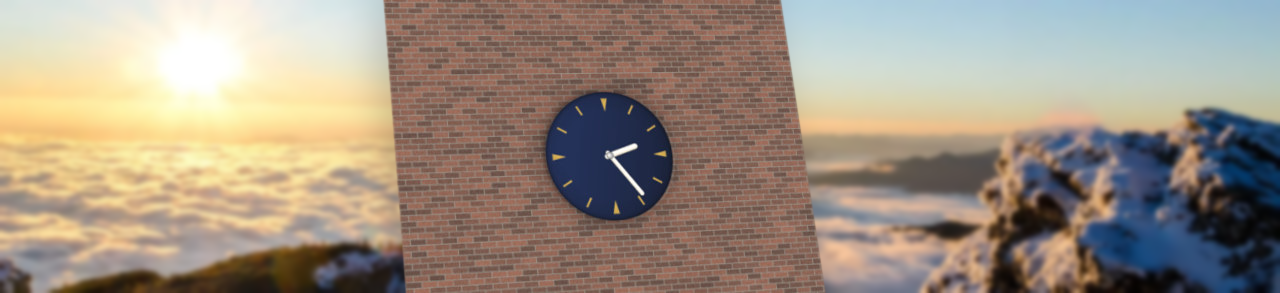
2:24
